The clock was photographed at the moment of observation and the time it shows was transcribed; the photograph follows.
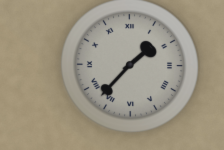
1:37
